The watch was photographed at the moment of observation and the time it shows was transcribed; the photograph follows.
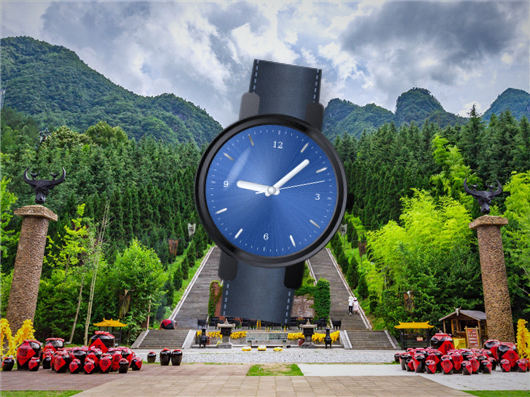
9:07:12
